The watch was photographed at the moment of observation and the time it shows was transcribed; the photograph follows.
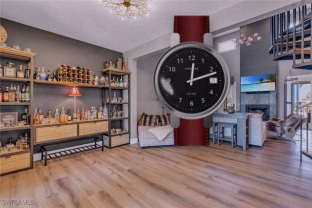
12:12
